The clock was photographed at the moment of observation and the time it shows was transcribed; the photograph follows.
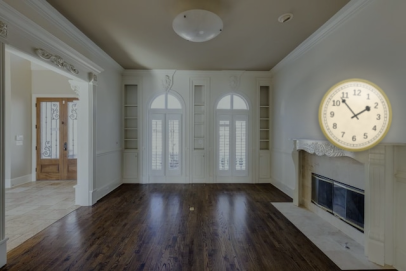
1:53
